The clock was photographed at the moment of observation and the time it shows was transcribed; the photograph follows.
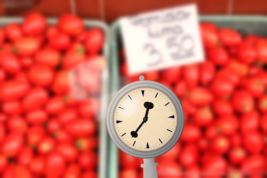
12:37
